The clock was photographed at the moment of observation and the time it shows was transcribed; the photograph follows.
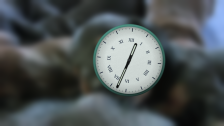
12:33
